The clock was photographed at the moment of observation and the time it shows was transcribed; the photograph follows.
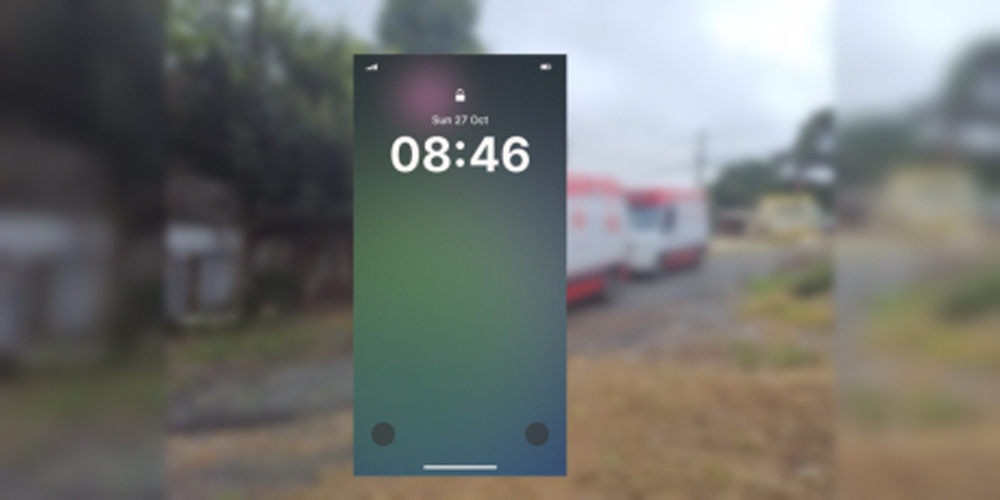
8:46
